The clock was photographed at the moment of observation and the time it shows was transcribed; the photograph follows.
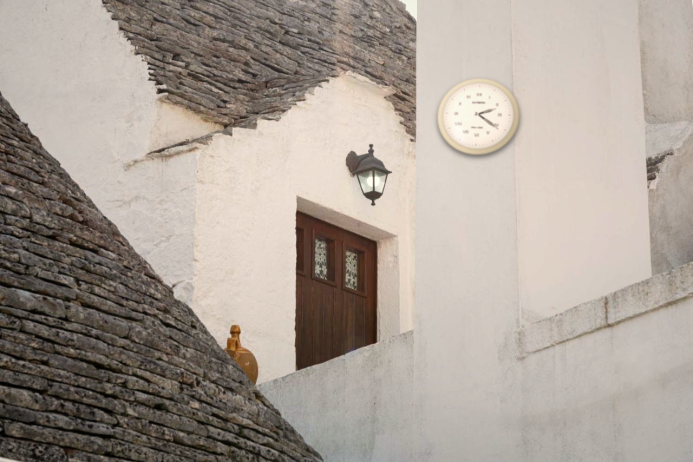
2:21
